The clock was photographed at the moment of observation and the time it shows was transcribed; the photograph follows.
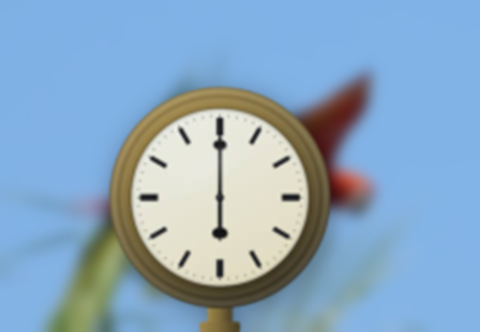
6:00
